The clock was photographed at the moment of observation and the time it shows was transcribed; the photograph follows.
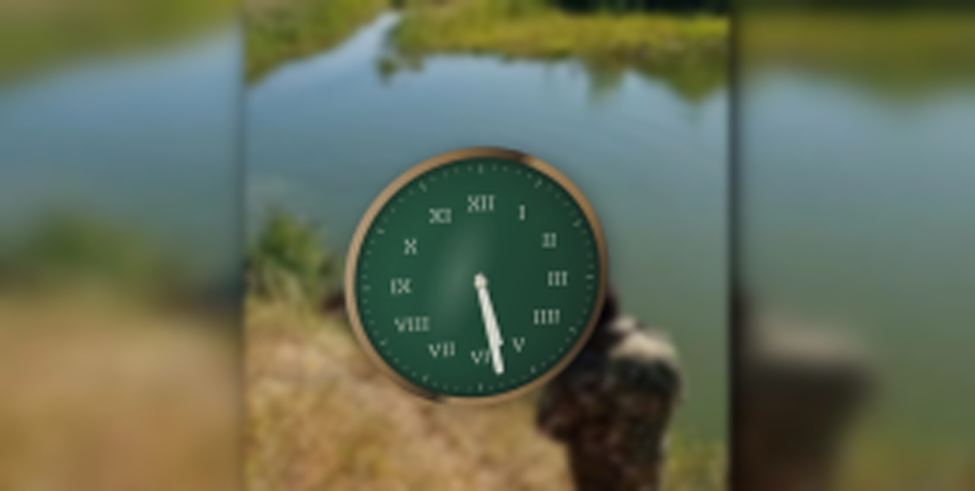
5:28
